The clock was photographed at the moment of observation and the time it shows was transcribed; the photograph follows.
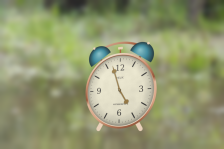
4:57
